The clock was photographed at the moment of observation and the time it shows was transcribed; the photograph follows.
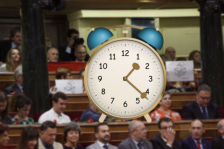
1:22
